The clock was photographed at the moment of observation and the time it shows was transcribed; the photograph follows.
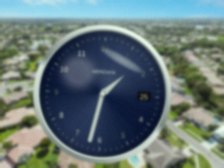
1:32
